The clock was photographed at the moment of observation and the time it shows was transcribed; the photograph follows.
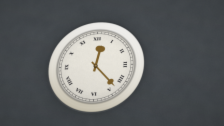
12:23
